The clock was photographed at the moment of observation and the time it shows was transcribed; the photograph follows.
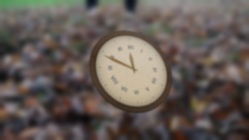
11:49
